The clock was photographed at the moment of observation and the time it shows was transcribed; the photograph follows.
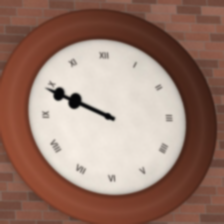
9:49
